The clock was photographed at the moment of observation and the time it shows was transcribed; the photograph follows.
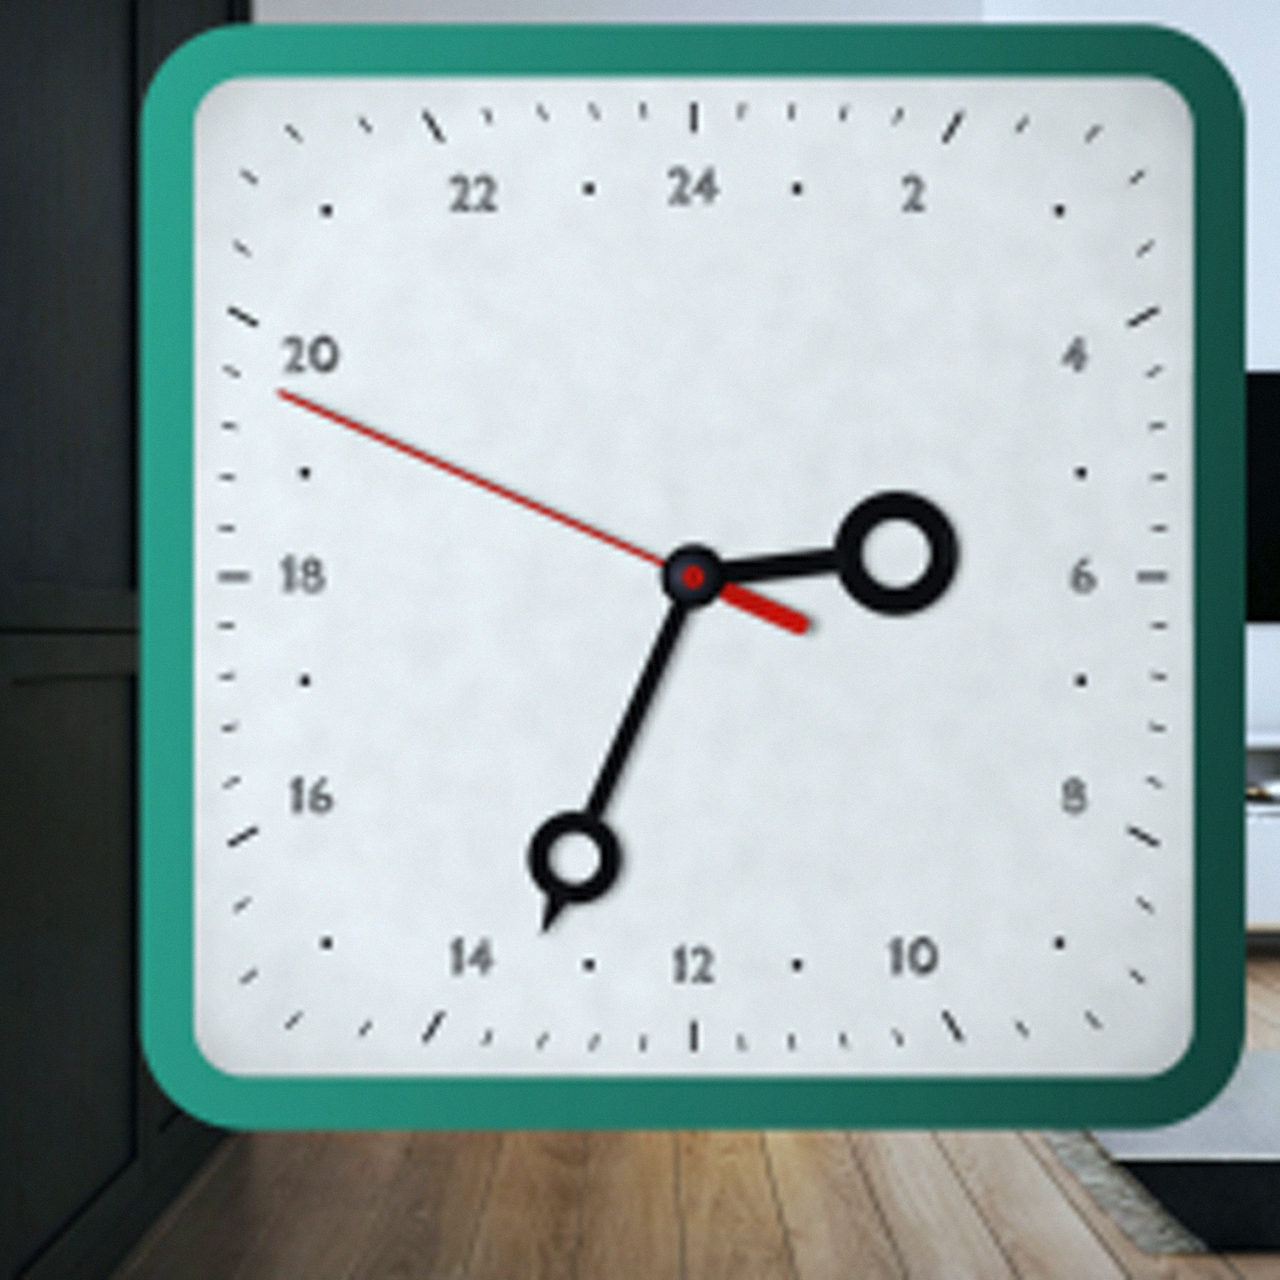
5:33:49
